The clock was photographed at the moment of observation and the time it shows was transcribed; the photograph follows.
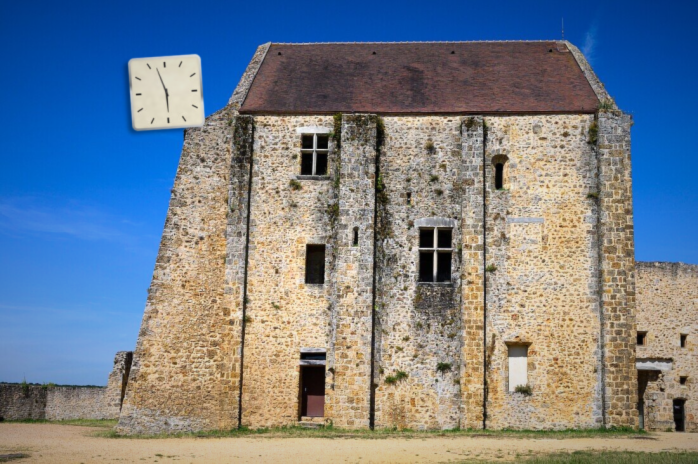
5:57
